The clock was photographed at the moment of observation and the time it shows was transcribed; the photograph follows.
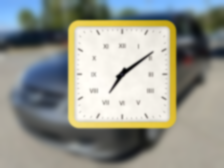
7:09
